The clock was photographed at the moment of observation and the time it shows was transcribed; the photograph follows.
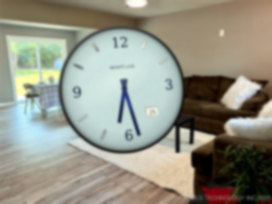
6:28
